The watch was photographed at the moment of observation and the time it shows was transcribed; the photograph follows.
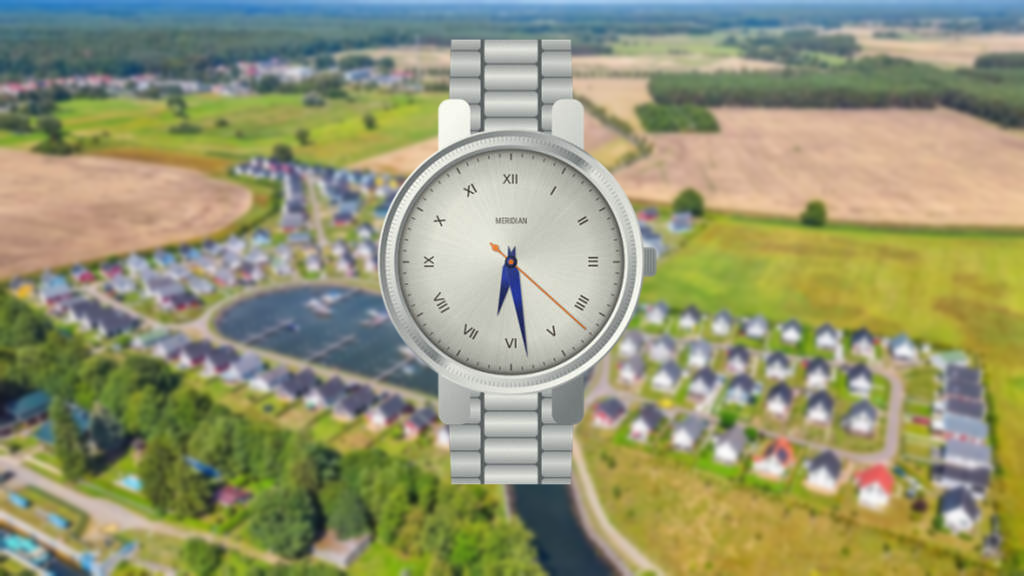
6:28:22
